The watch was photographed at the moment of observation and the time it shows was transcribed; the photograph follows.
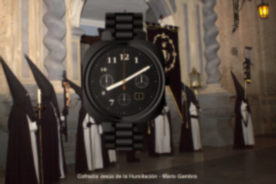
8:10
